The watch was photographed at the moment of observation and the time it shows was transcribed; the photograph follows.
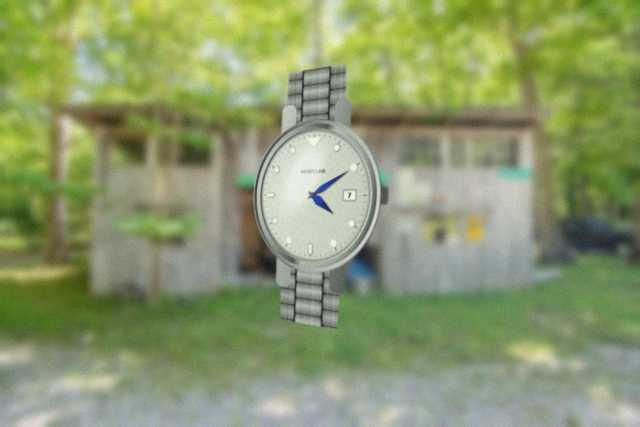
4:10
